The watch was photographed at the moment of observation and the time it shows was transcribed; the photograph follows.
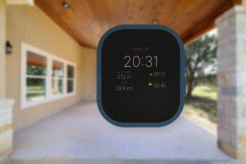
20:31
